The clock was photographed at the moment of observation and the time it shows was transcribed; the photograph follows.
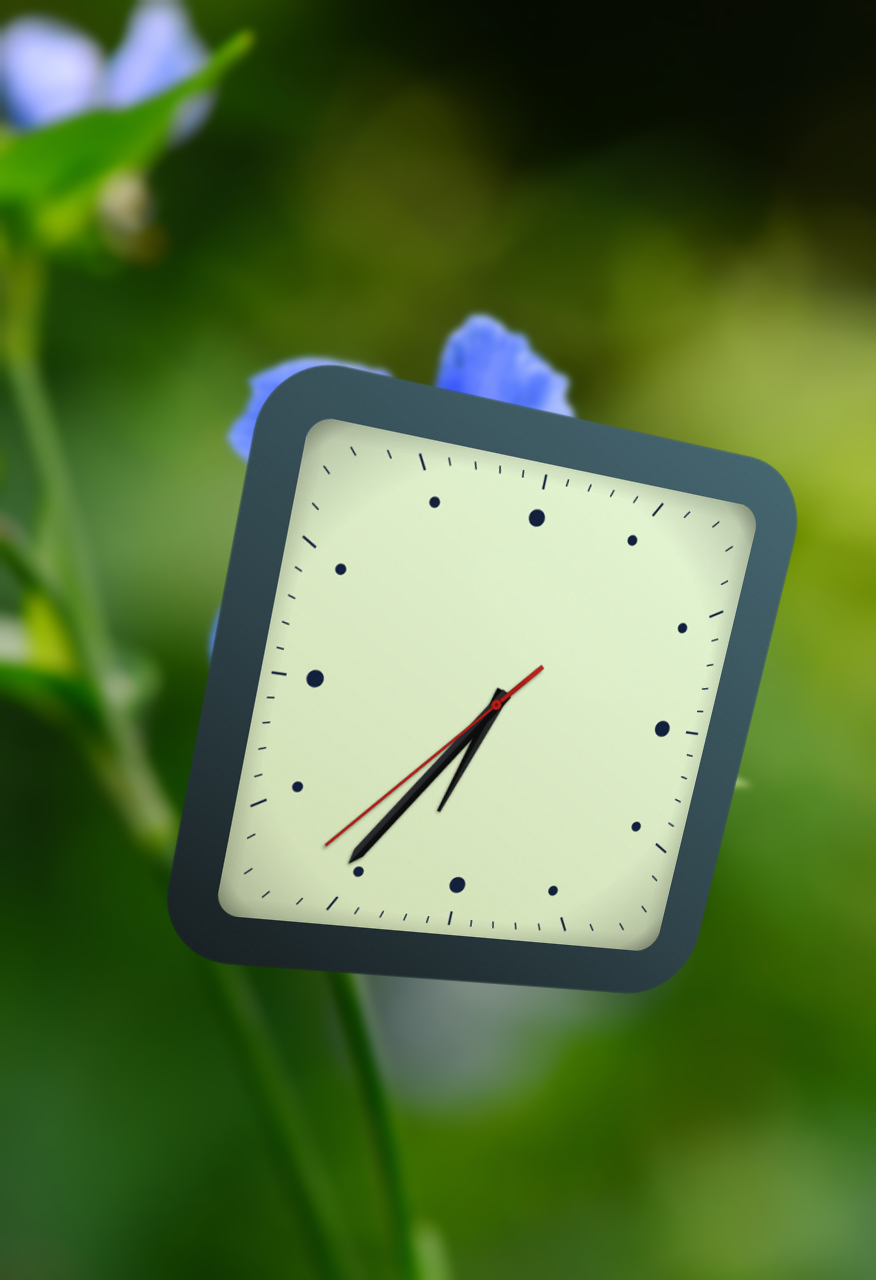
6:35:37
